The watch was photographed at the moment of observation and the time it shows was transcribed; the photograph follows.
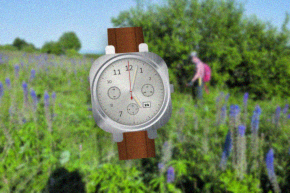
5:03
